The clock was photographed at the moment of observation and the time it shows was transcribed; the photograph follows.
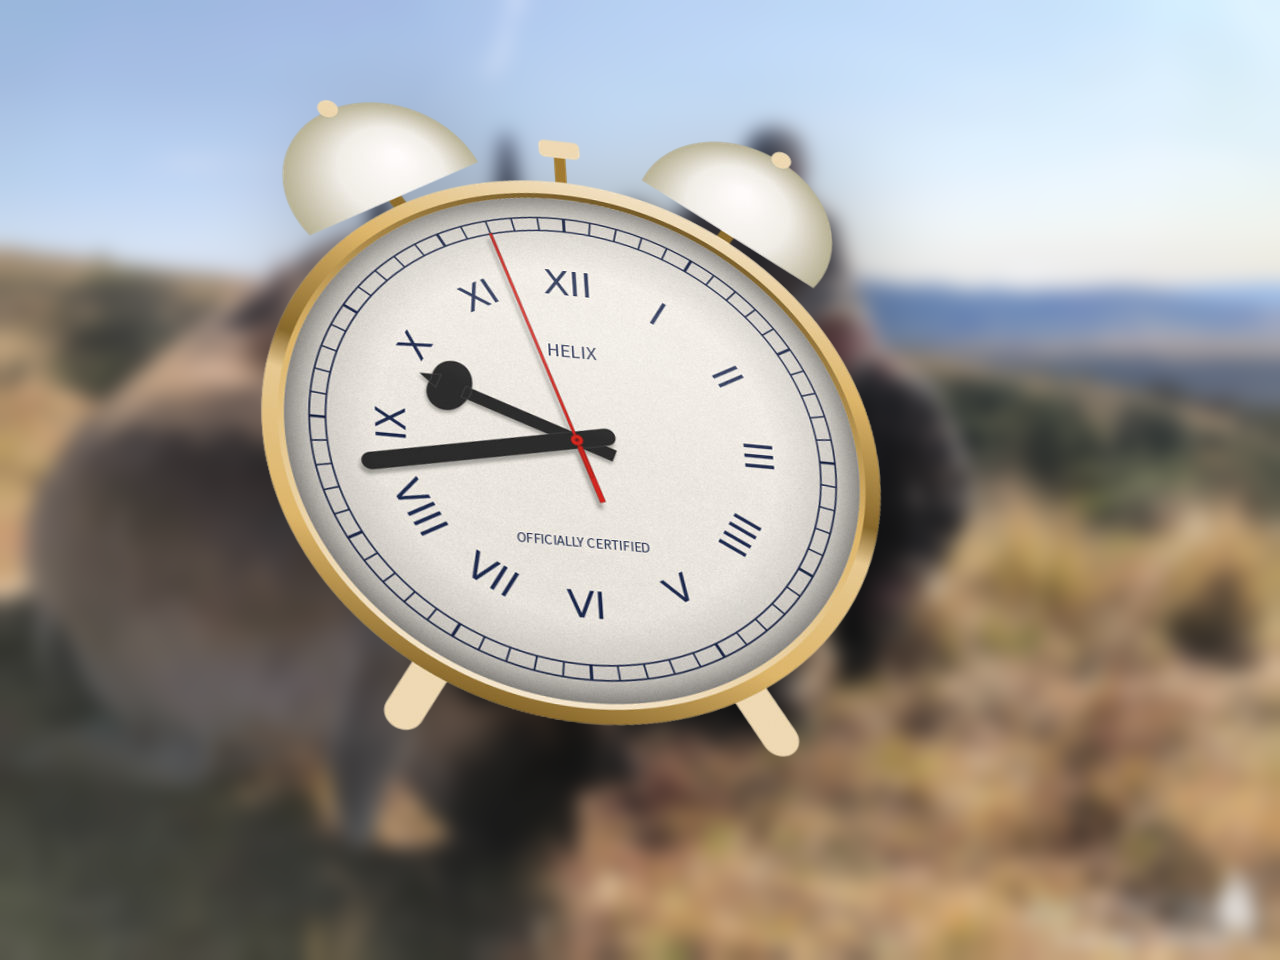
9:42:57
